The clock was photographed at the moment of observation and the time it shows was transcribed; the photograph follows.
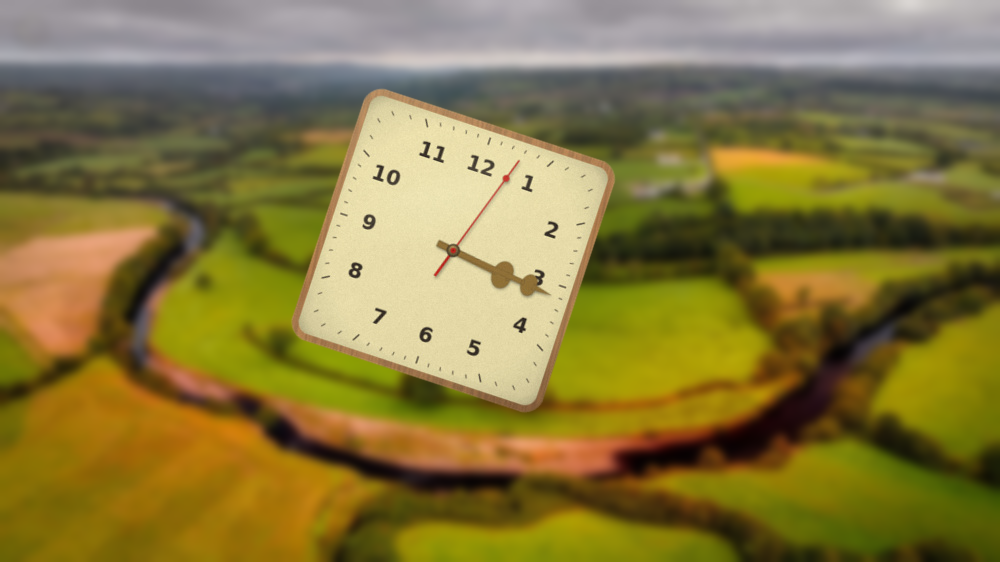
3:16:03
